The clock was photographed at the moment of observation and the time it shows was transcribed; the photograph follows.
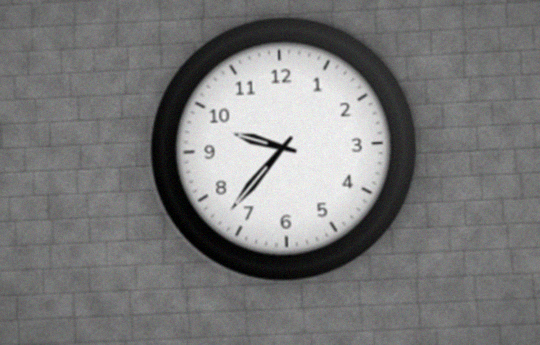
9:37
